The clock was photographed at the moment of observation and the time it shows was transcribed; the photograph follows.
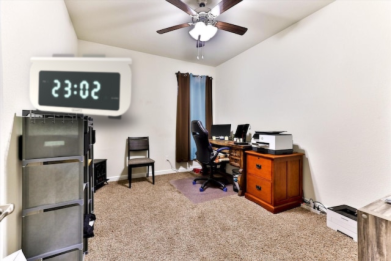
23:02
